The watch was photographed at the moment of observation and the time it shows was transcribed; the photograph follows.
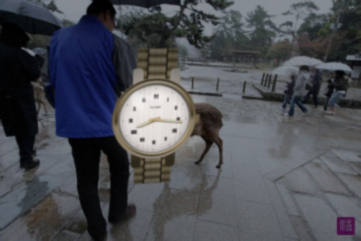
8:16
